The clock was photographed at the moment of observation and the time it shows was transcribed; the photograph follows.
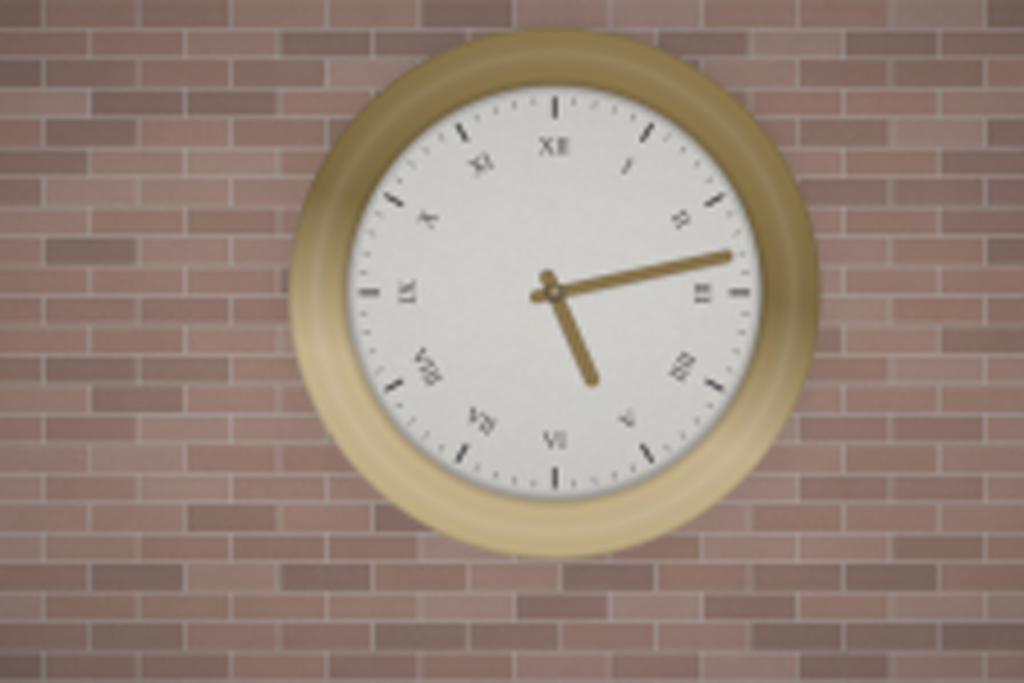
5:13
